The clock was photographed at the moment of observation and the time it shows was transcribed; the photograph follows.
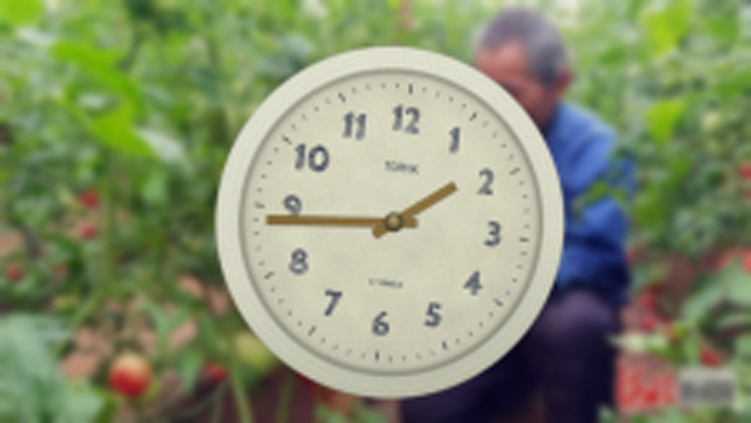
1:44
